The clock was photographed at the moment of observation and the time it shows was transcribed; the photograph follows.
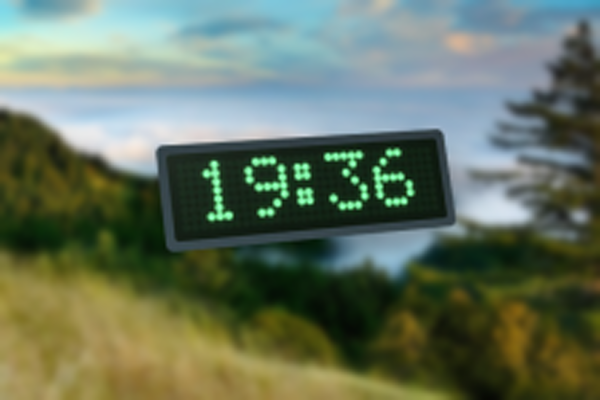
19:36
